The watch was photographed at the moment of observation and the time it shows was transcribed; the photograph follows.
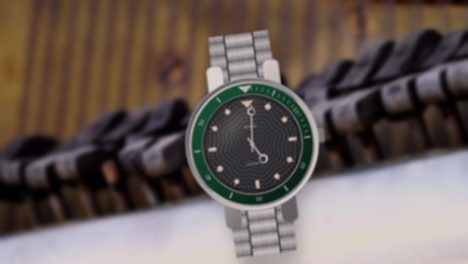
5:01
